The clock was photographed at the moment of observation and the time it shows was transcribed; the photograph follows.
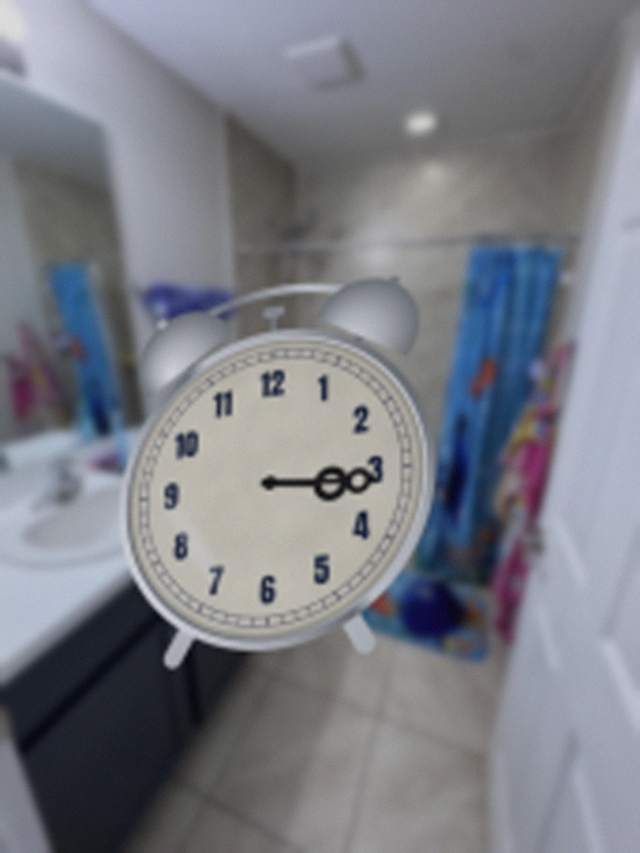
3:16
